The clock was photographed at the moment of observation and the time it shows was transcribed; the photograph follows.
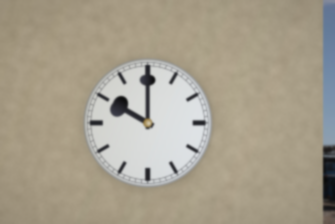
10:00
